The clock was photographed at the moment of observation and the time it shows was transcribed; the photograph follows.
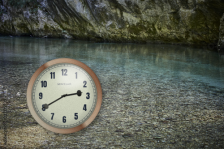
2:40
